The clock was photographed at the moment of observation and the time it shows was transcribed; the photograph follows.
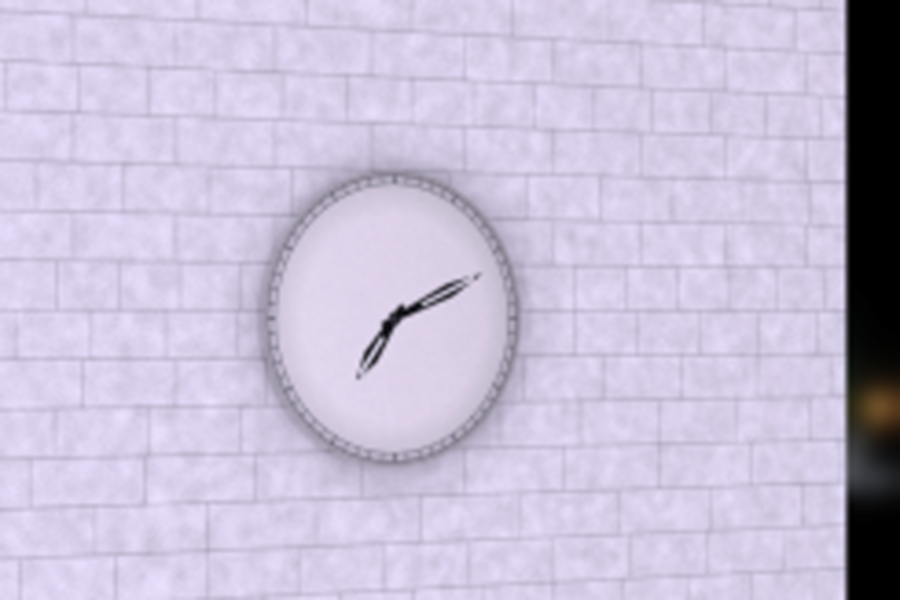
7:11
